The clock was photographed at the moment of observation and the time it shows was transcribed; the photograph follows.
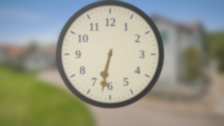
6:32
